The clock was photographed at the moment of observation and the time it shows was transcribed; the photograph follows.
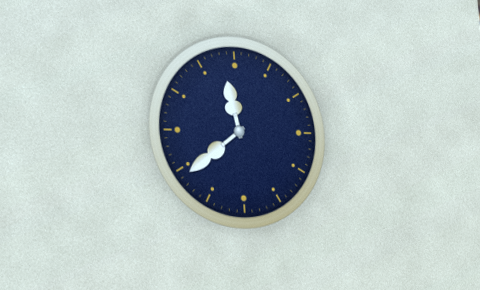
11:39
